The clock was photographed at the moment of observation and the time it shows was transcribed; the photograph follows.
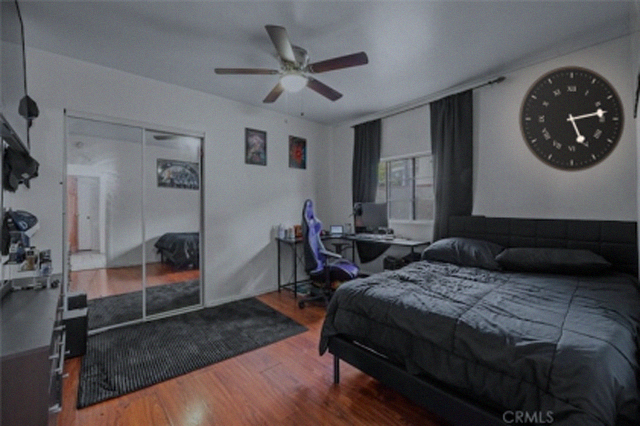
5:13
